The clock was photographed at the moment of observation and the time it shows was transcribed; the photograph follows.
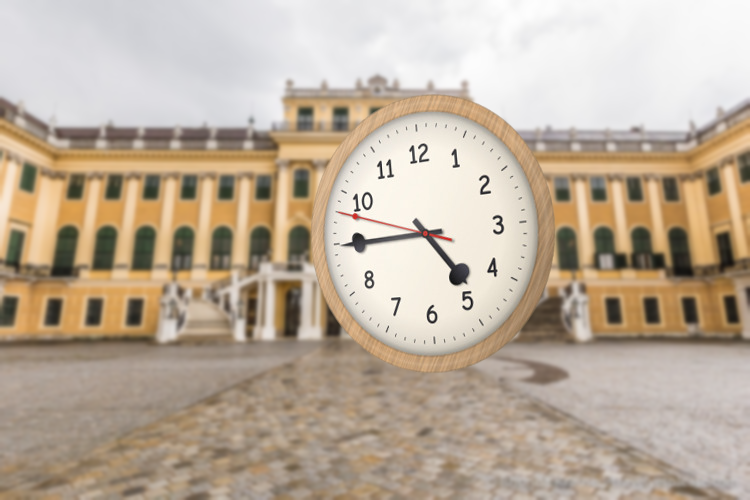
4:44:48
